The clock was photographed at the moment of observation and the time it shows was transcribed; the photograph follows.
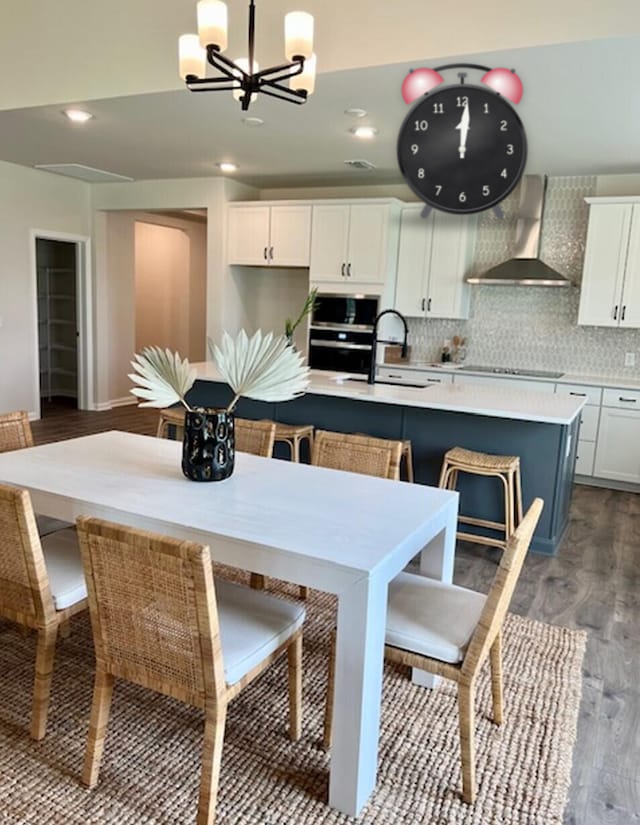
12:01
